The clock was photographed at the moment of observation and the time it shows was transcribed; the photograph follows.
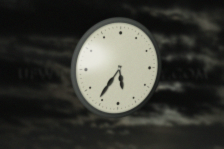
5:36
